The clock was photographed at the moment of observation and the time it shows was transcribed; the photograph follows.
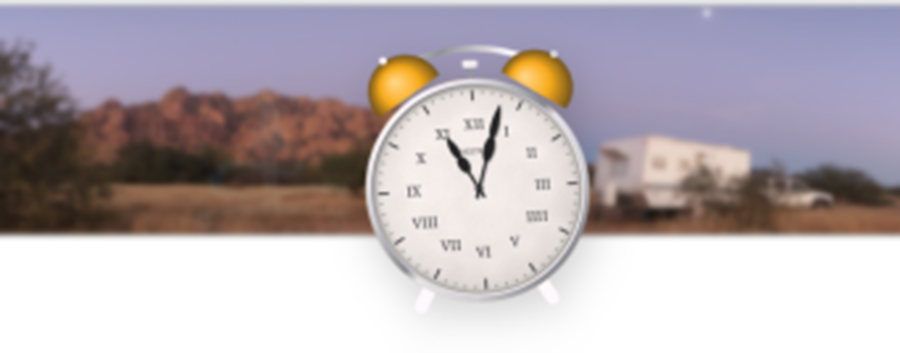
11:03
